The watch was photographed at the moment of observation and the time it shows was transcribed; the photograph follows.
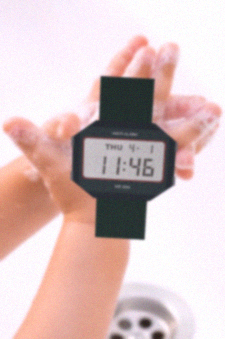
11:46
